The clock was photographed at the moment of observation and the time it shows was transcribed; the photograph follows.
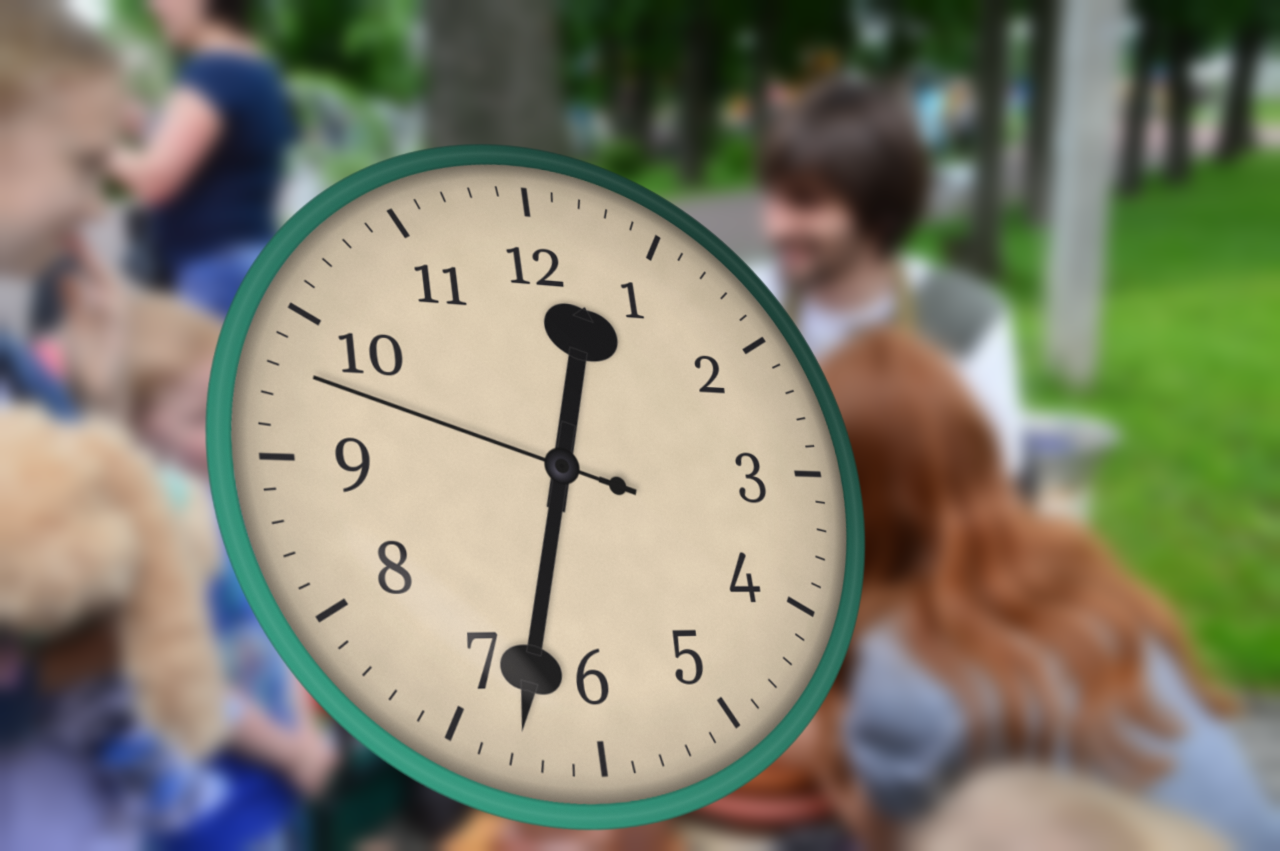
12:32:48
